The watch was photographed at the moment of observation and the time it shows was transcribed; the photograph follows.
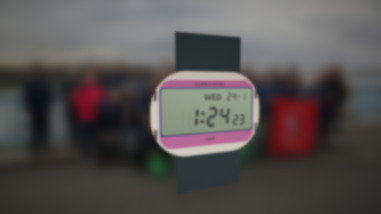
1:24
